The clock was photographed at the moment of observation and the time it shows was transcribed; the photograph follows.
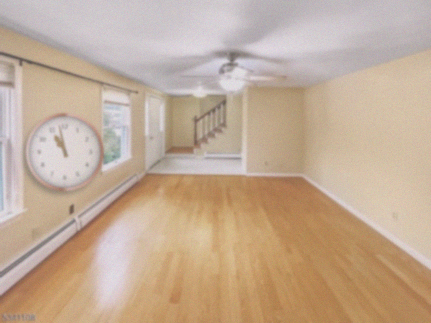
10:58
